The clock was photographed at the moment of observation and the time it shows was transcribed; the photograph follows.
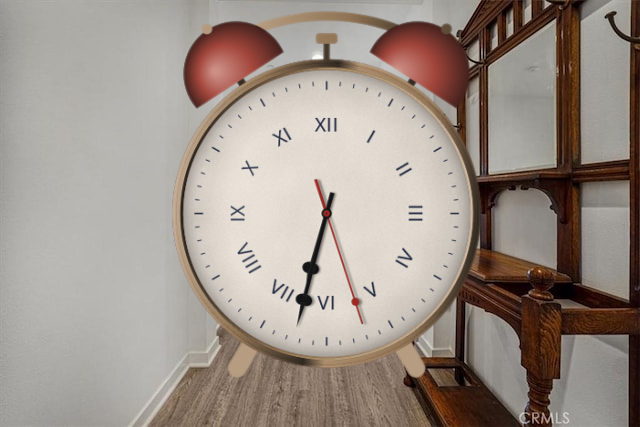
6:32:27
